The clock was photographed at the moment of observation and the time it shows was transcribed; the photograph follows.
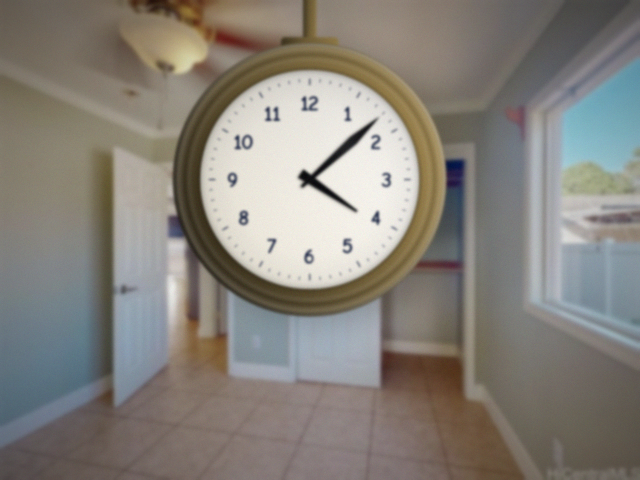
4:08
